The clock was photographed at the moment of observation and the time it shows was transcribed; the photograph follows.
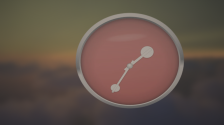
1:35
